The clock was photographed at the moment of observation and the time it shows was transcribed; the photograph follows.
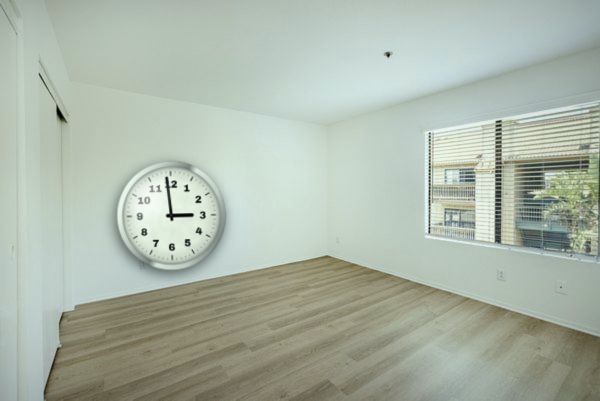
2:59
